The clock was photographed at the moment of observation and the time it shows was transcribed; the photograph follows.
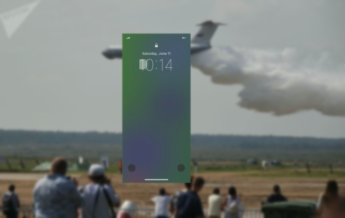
10:14
